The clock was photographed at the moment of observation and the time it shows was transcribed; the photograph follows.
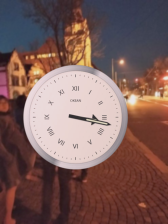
3:17
